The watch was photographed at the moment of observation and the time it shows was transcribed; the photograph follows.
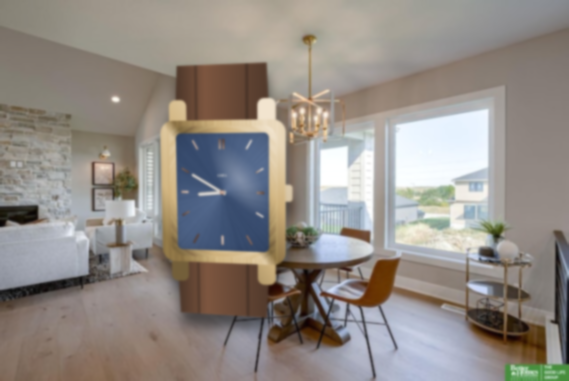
8:50
